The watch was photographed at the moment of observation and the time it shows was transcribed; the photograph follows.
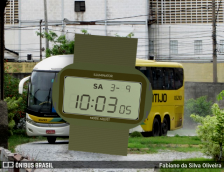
10:03:05
